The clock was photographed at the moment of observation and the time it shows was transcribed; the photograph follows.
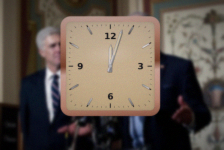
12:03
